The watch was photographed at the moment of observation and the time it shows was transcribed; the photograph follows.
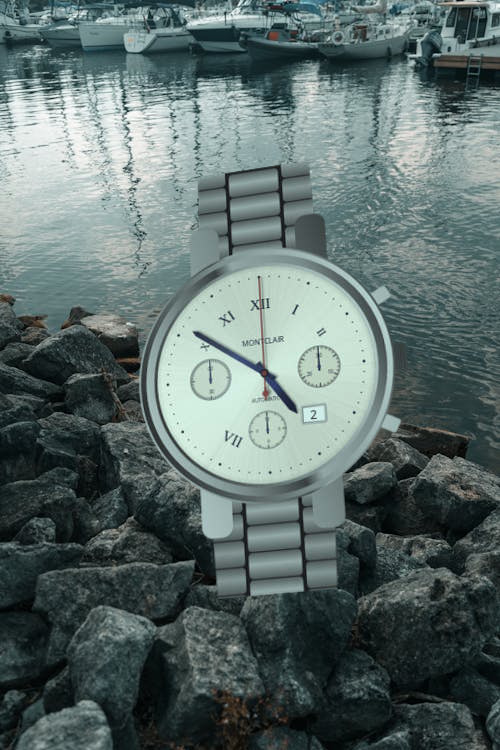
4:51
